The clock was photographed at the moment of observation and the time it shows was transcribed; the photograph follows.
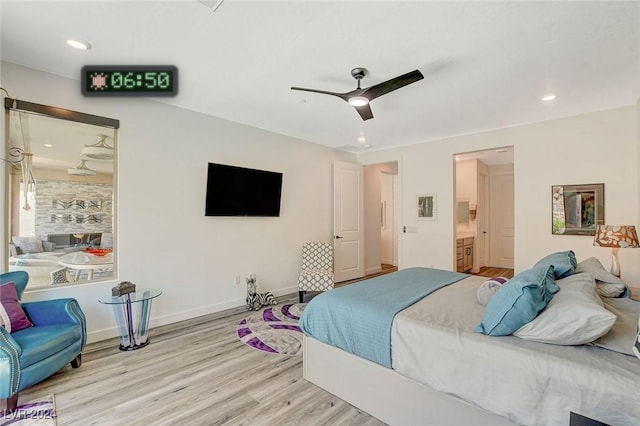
6:50
